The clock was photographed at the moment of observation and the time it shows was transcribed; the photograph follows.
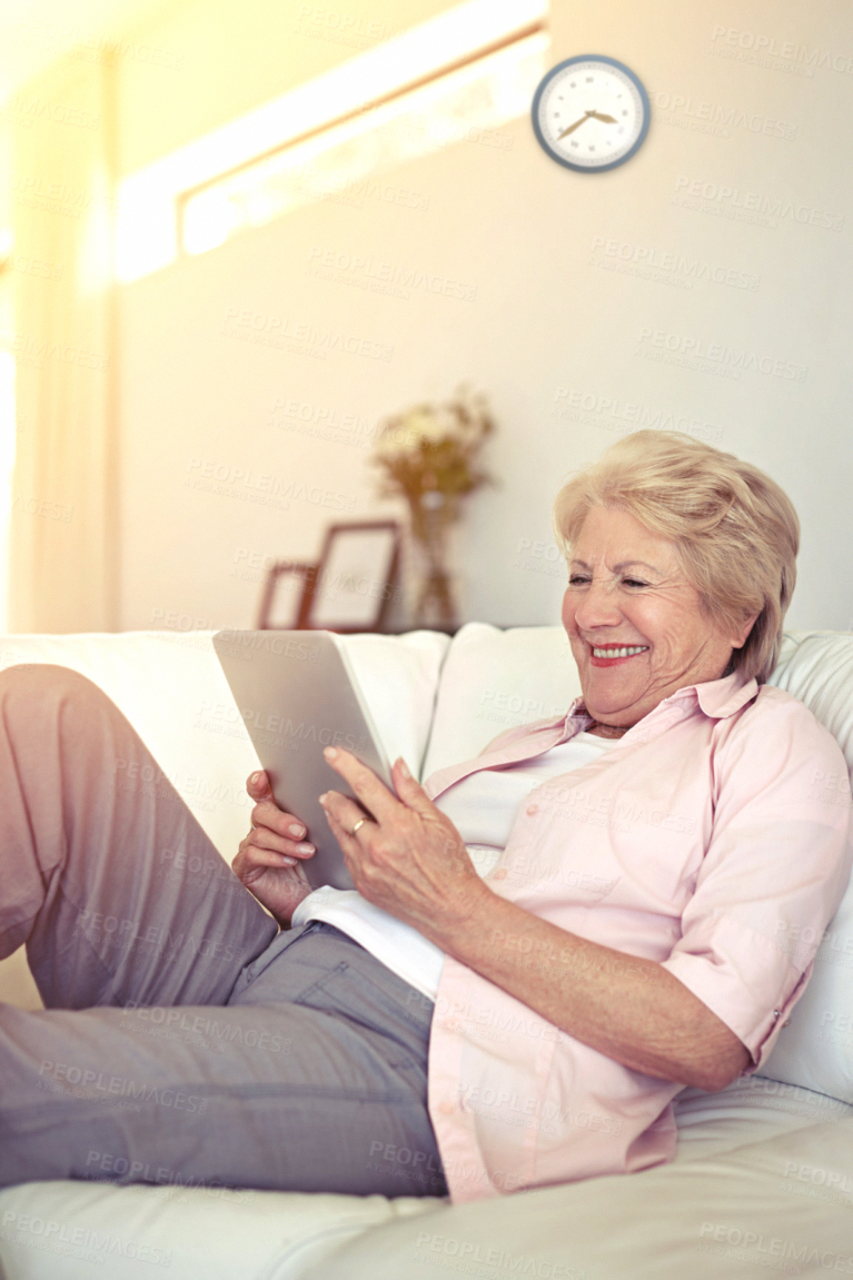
3:39
